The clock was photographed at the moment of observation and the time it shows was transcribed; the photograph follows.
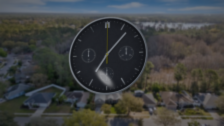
7:07
